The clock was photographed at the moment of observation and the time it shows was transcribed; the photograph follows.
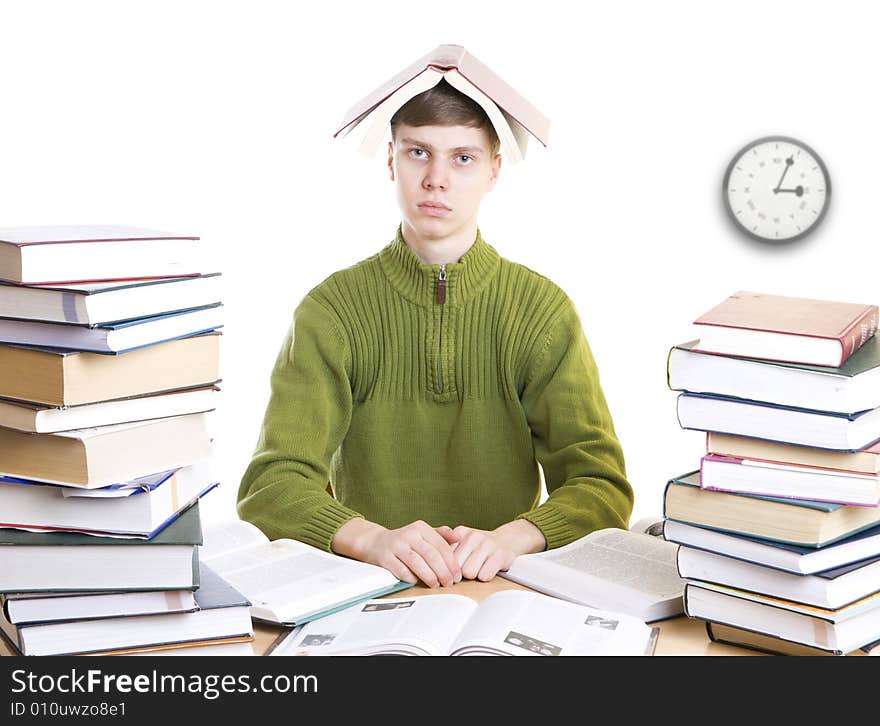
3:04
